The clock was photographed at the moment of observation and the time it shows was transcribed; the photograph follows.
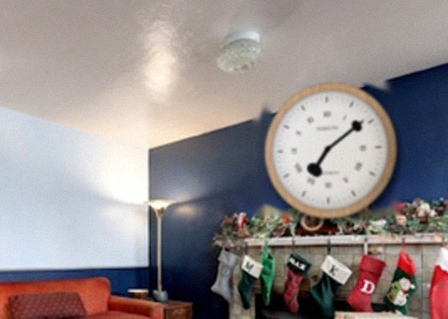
7:09
